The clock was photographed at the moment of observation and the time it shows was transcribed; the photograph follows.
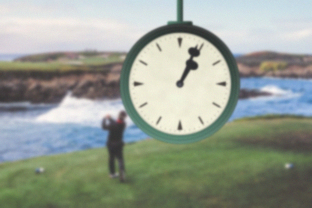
1:04
